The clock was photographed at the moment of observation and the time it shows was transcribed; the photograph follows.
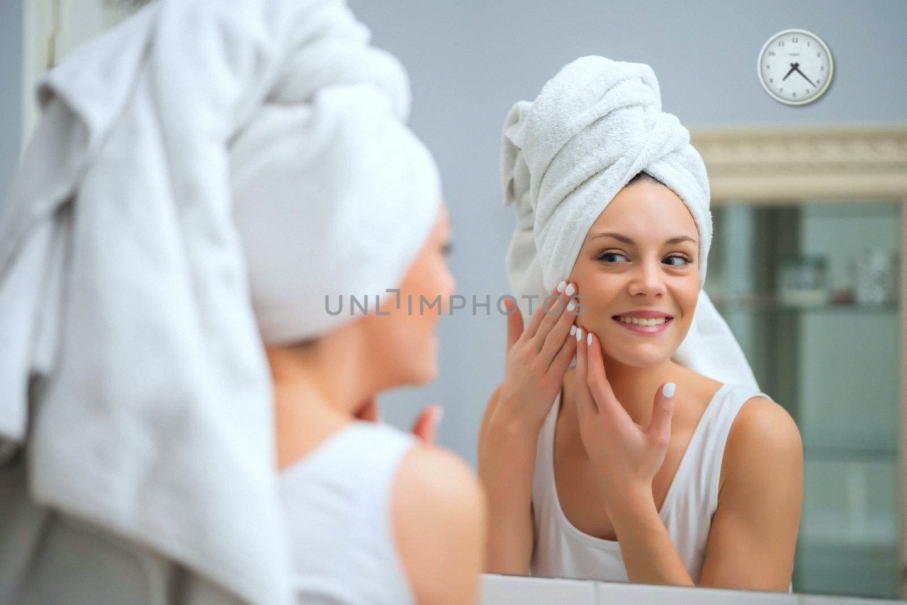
7:22
